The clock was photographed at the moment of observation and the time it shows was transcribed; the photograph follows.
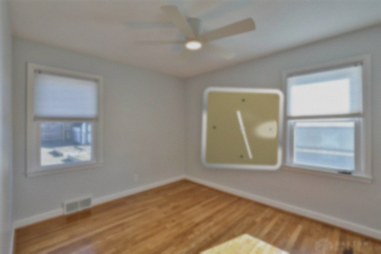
11:27
